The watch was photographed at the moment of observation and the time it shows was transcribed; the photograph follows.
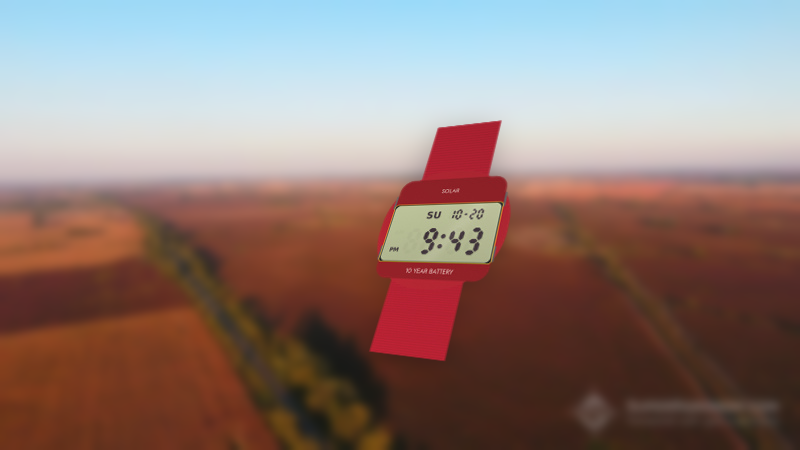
9:43
